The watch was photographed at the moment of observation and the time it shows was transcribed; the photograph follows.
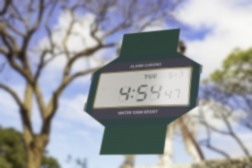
4:54:47
